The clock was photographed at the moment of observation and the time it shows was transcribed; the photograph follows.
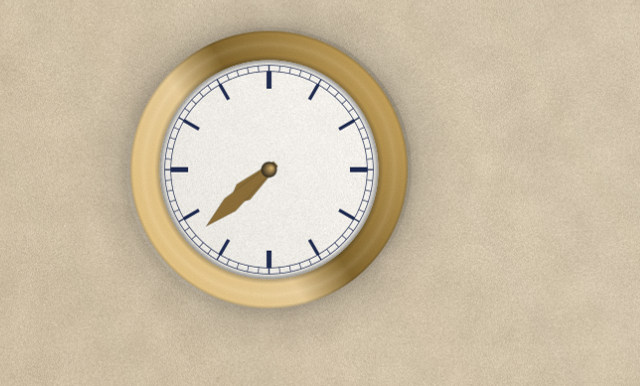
7:38
